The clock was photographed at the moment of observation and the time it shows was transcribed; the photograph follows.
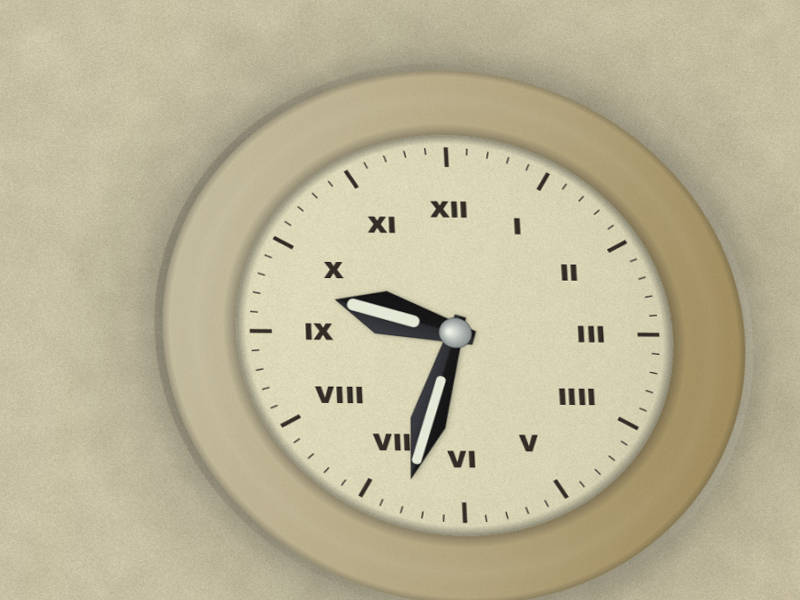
9:33
